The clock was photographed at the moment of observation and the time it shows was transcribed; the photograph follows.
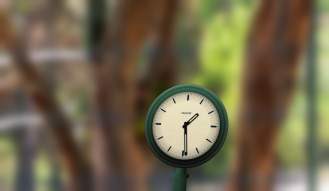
1:29
